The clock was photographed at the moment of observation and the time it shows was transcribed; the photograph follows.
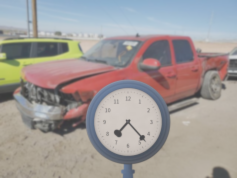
7:23
